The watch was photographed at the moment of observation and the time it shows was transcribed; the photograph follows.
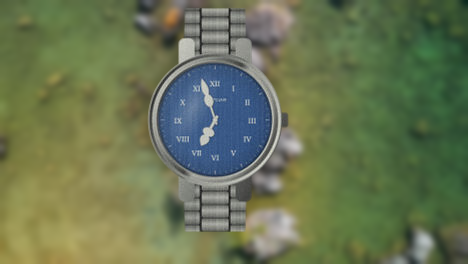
6:57
